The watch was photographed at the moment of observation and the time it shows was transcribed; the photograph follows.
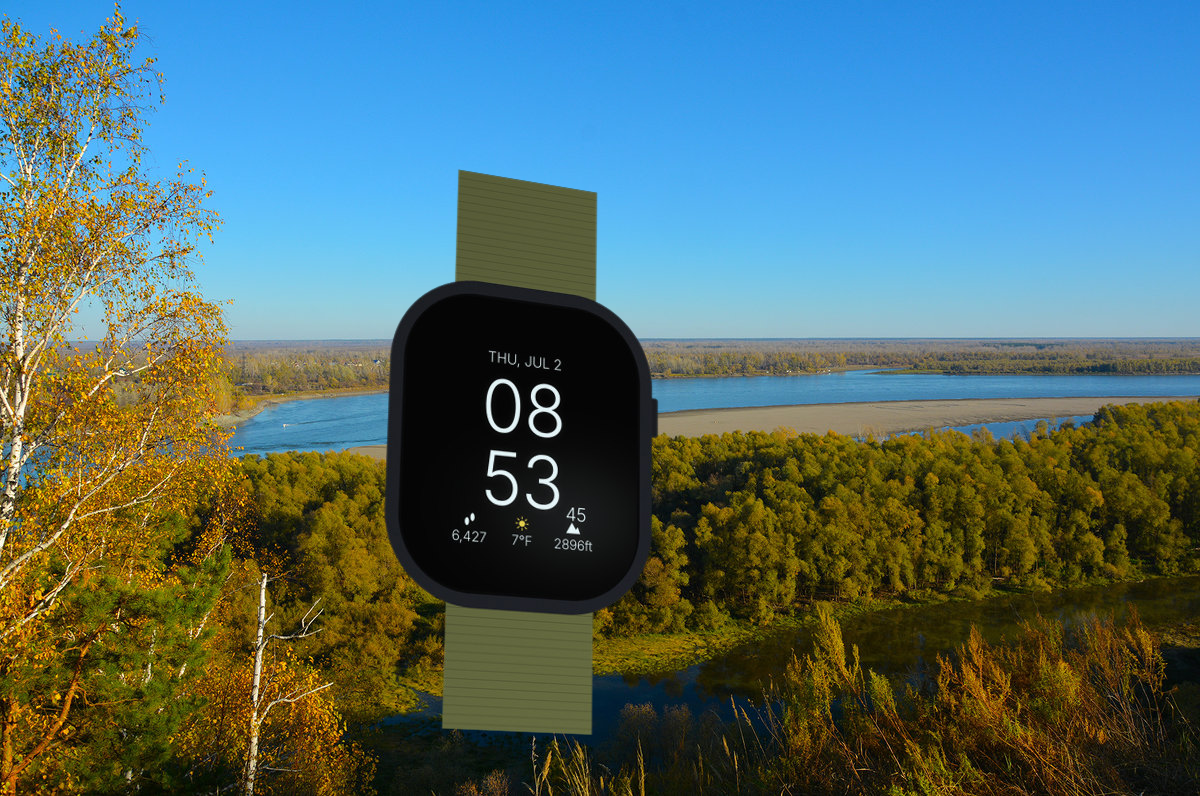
8:53:45
